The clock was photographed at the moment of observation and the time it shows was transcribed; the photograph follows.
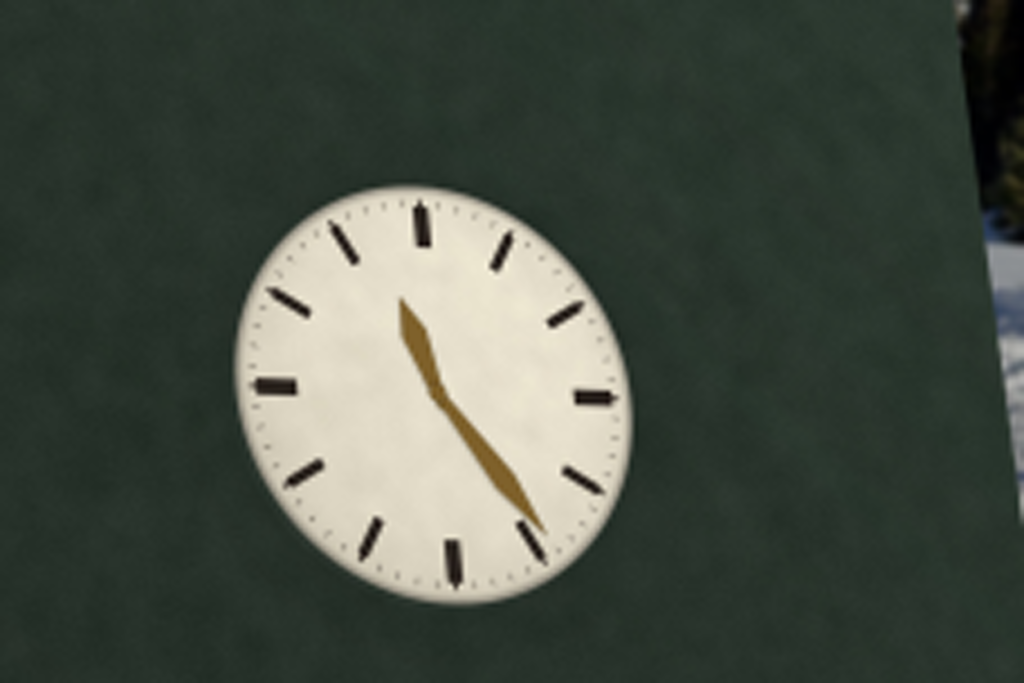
11:24
